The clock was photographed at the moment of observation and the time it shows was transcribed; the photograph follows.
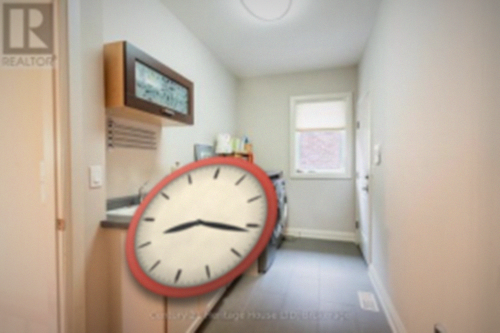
8:16
